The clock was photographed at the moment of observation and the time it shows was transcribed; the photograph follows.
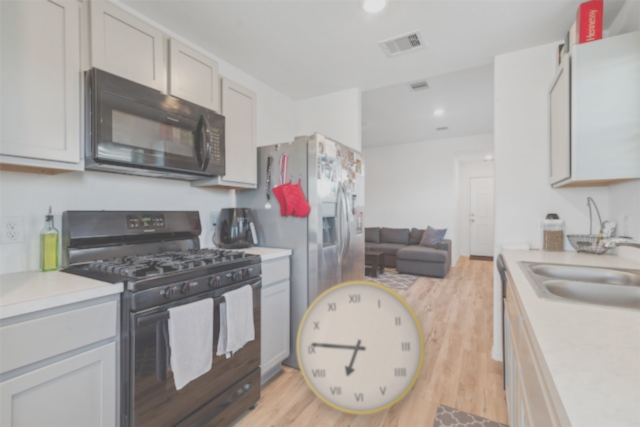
6:46
